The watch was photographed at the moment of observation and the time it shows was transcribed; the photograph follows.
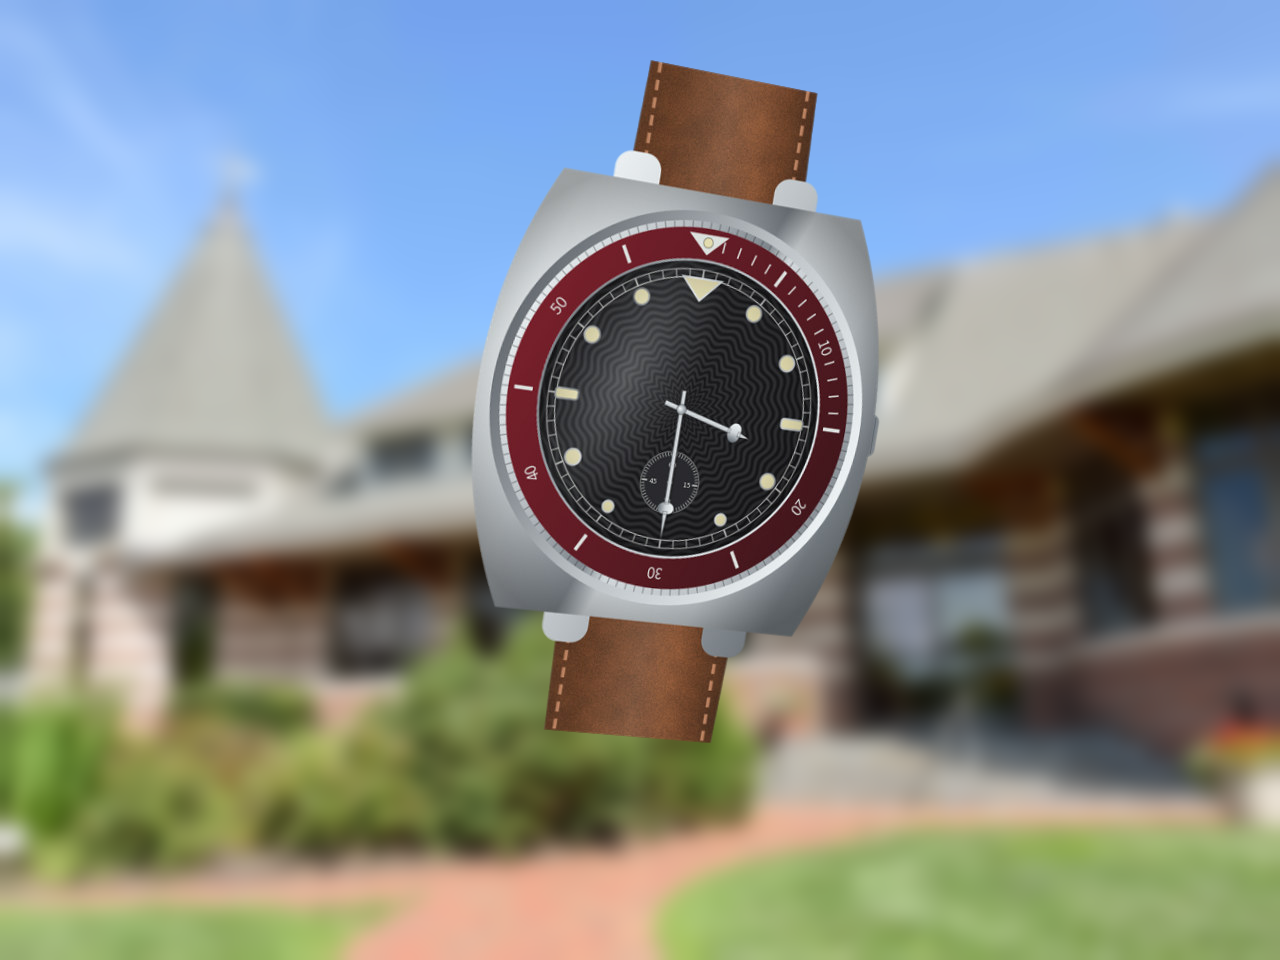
3:30
